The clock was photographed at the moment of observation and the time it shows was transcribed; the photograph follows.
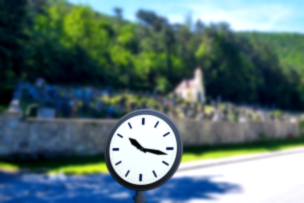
10:17
